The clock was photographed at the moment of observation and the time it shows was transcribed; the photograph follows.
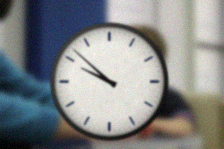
9:52
